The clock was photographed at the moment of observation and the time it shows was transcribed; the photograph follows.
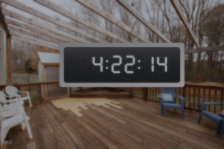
4:22:14
